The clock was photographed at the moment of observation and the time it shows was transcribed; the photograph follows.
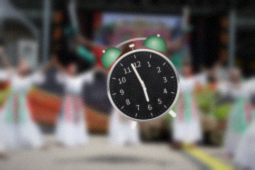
5:58
